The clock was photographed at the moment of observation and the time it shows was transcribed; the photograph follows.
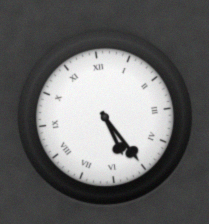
5:25
